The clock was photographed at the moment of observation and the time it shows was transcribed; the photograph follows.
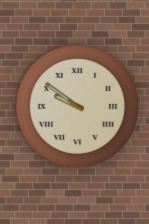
9:51
